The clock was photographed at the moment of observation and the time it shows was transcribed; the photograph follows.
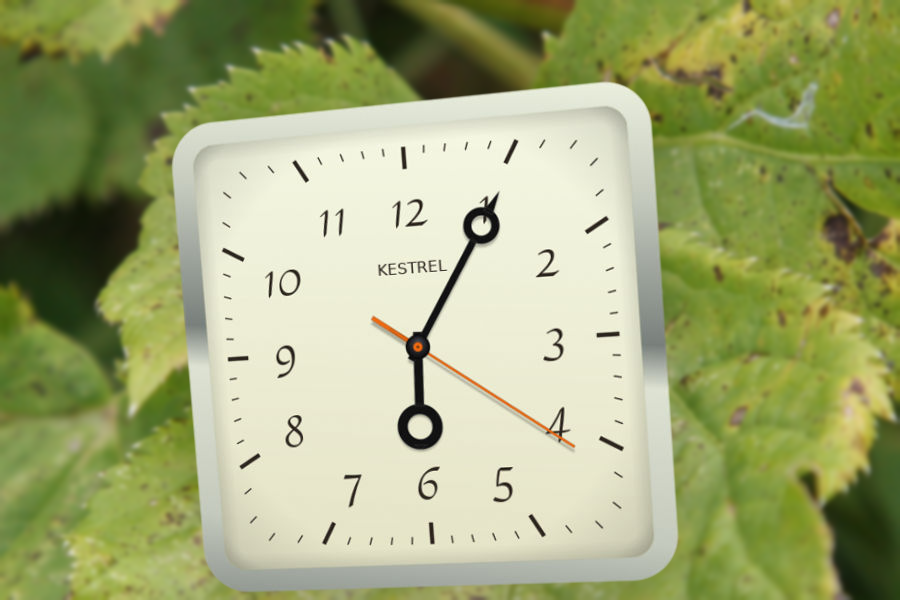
6:05:21
